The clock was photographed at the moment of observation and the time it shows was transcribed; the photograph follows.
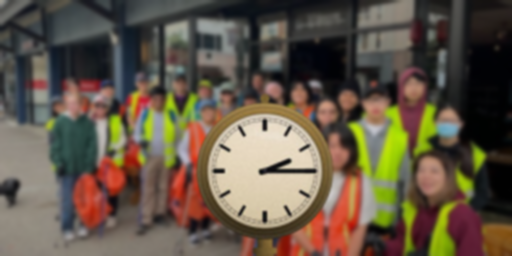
2:15
